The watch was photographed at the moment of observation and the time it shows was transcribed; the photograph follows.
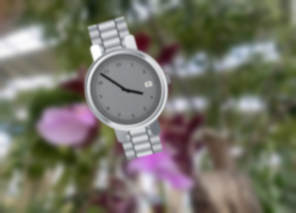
3:53
